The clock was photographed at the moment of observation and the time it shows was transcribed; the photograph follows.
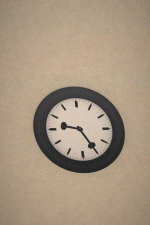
9:25
